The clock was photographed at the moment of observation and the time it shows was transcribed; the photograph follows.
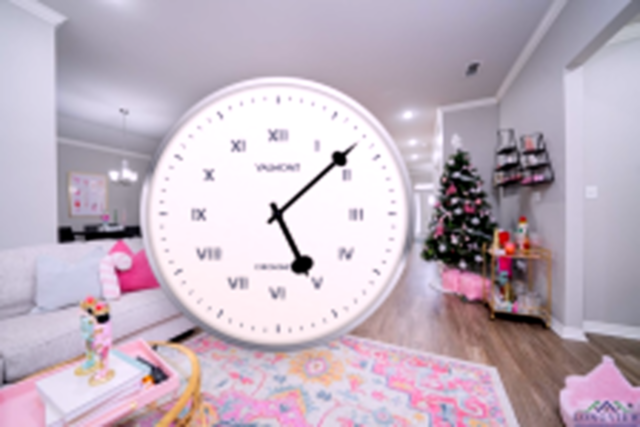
5:08
